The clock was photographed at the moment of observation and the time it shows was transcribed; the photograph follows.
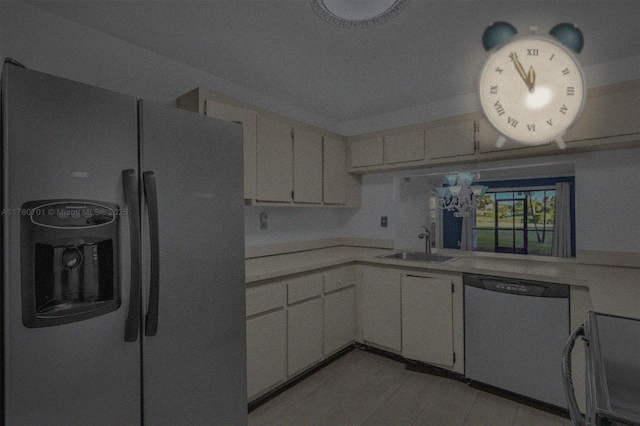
11:55
